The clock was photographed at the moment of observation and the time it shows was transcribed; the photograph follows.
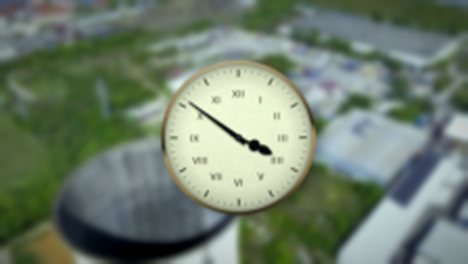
3:51
